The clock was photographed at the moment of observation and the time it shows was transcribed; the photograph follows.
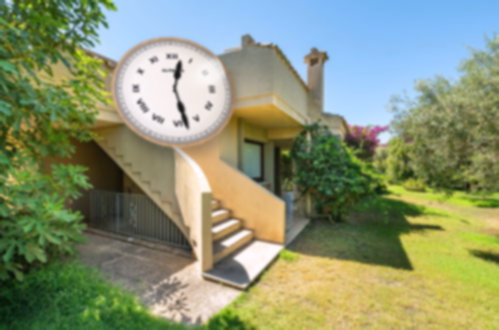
12:28
